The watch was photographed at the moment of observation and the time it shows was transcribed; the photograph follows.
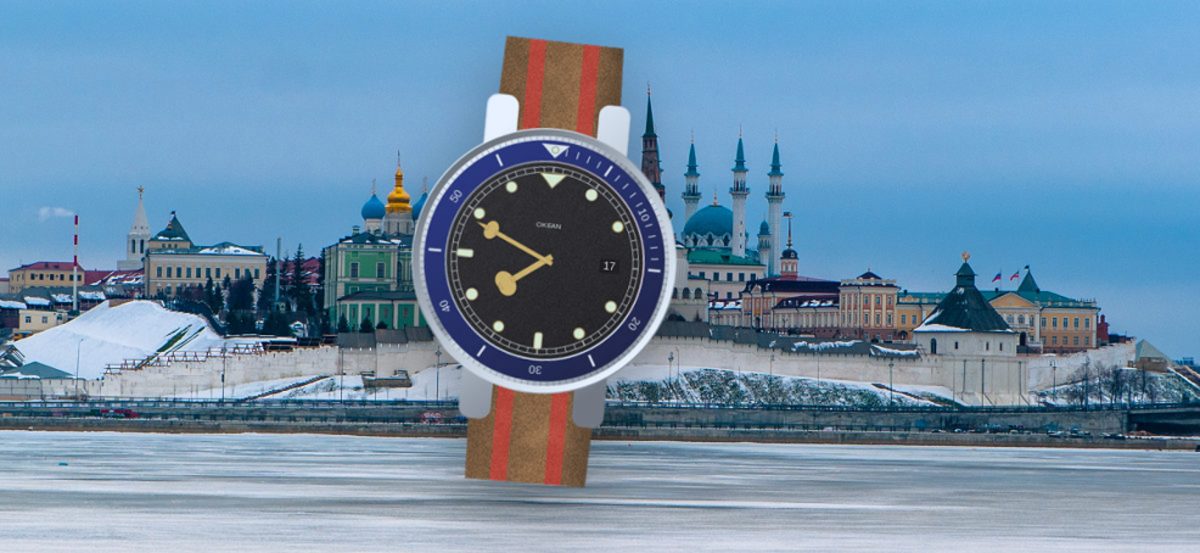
7:49
